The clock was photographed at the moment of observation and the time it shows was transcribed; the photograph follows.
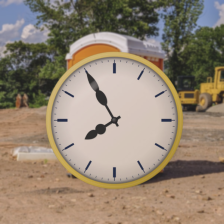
7:55
